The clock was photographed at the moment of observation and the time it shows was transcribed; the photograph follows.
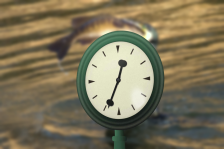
12:34
